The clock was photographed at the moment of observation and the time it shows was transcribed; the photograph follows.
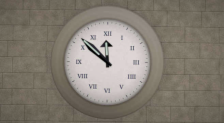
11:52
